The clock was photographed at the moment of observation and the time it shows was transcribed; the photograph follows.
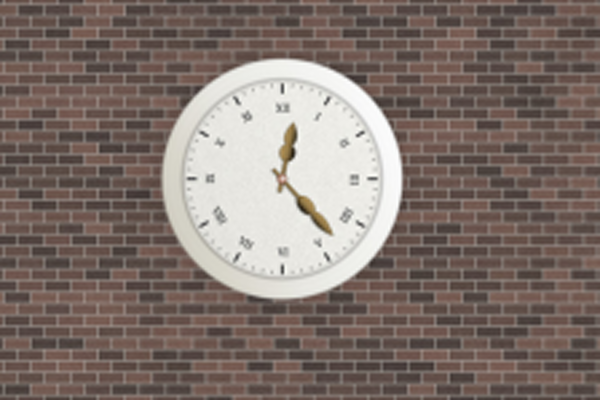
12:23
